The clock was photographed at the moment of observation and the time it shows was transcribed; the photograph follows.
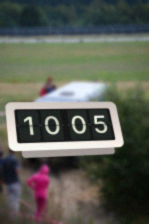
10:05
